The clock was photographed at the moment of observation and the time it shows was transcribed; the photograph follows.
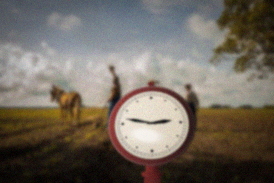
2:47
